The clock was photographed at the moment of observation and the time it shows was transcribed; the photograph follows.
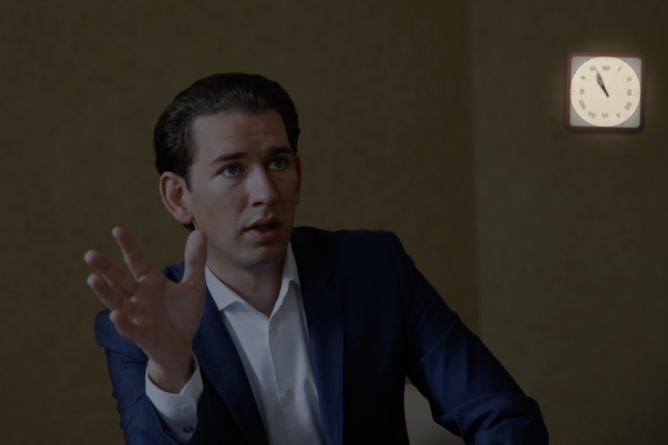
10:56
